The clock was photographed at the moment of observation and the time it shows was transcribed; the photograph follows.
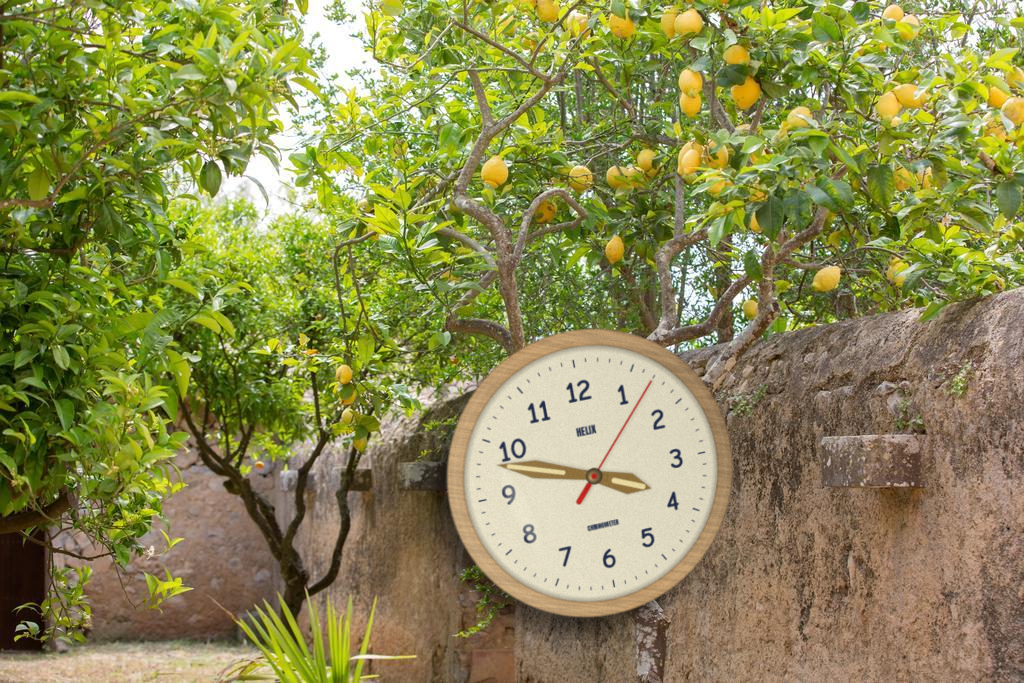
3:48:07
